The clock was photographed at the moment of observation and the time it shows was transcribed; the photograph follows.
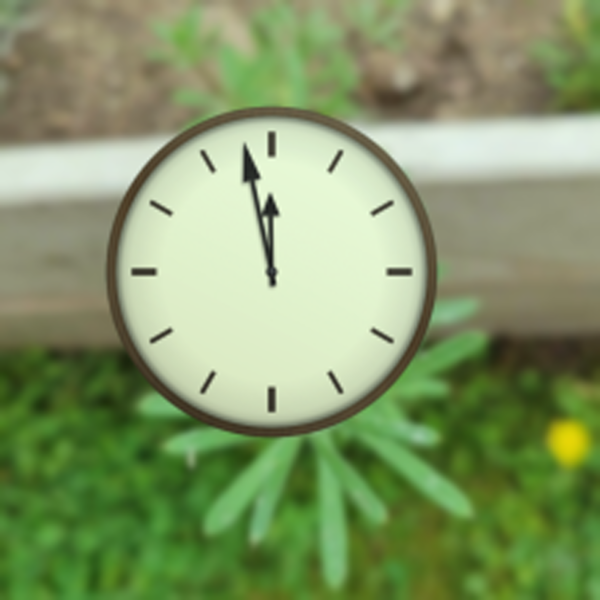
11:58
